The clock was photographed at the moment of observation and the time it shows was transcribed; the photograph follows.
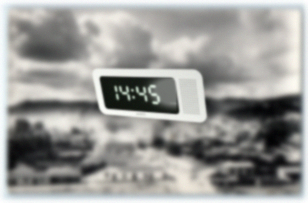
14:45
